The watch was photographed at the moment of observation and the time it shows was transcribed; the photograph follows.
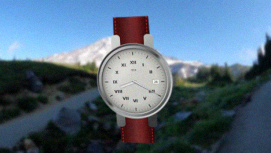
8:20
